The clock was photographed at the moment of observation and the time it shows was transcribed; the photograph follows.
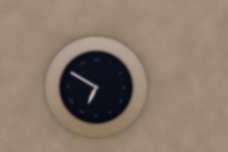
6:50
